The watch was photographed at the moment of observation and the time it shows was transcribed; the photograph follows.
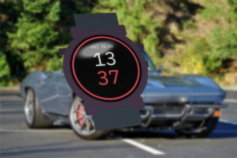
13:37
